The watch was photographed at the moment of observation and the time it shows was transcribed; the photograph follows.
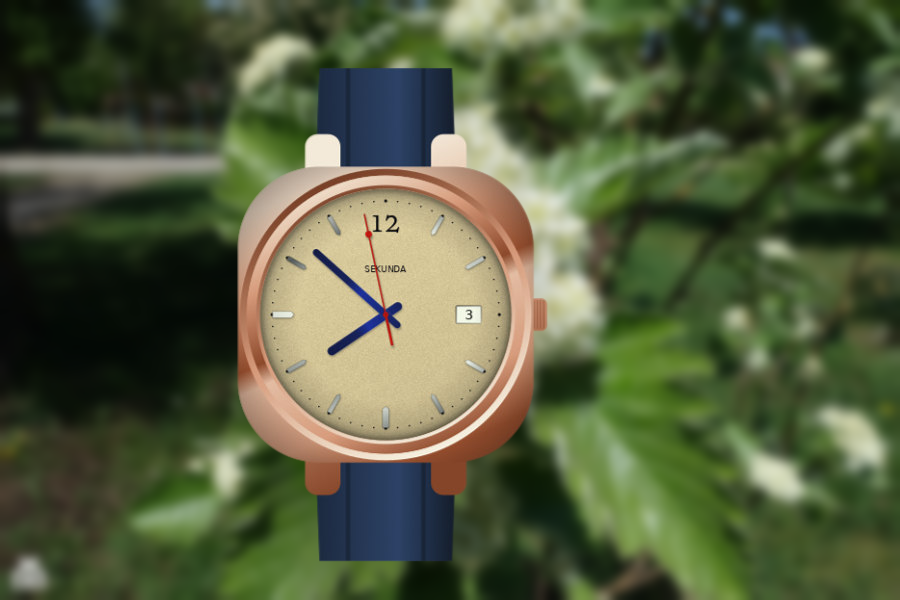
7:51:58
